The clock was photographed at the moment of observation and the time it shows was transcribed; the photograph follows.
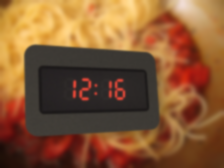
12:16
